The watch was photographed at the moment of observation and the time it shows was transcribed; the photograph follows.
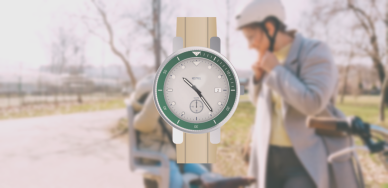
10:24
